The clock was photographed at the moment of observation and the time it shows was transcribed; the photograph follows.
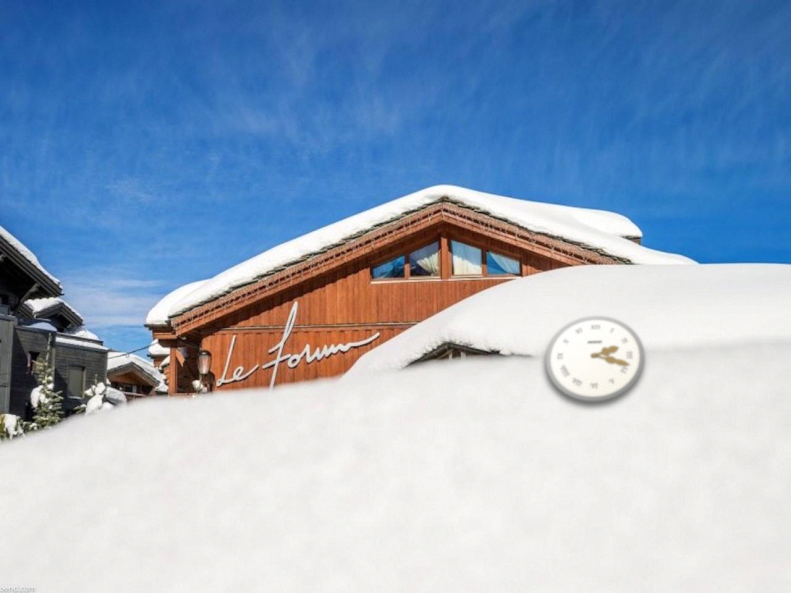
2:18
